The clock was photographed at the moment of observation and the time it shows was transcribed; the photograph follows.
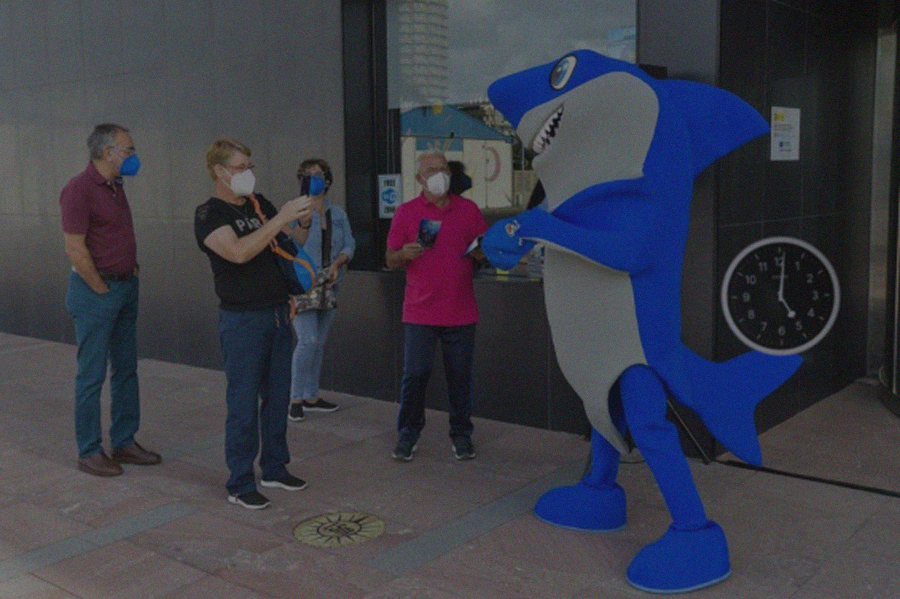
5:01
